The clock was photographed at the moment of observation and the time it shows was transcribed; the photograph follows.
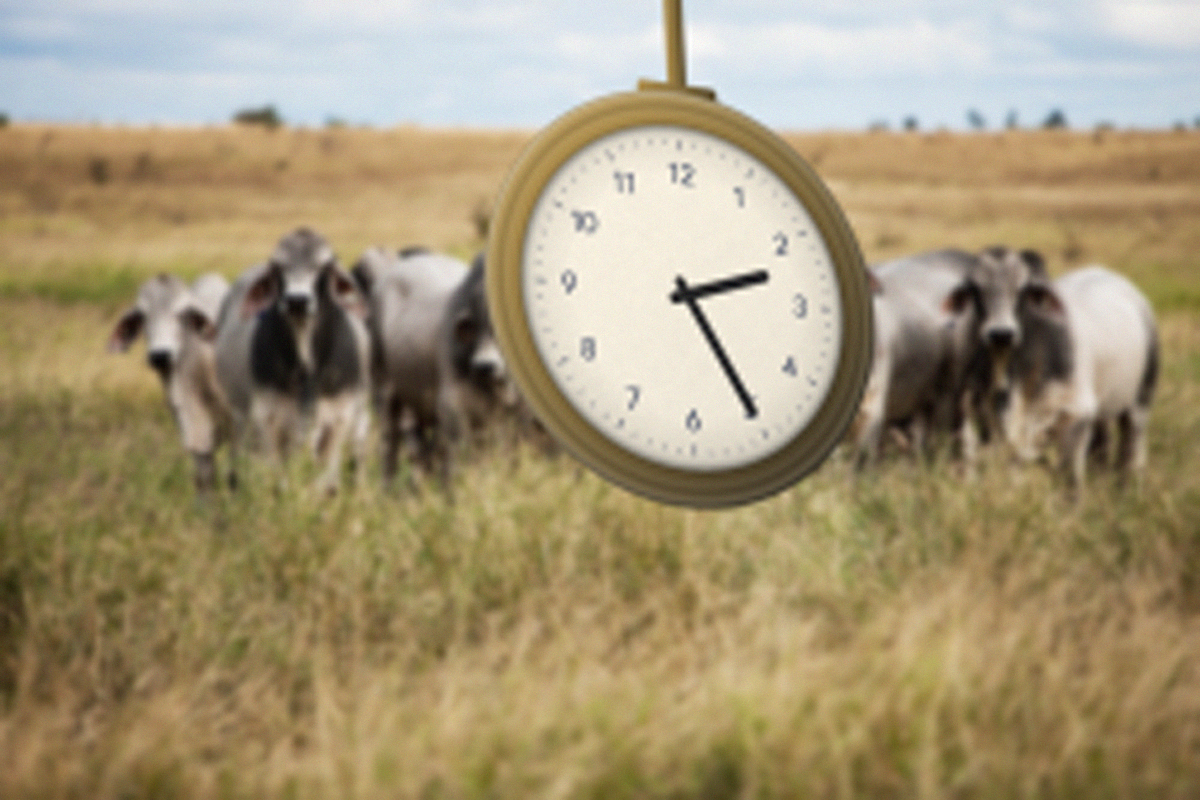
2:25
